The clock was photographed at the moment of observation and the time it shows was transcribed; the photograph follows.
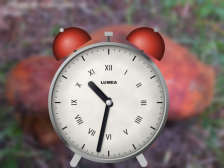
10:32
